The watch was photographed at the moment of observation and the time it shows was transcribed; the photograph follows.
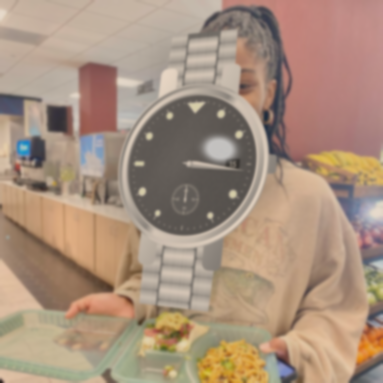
3:16
